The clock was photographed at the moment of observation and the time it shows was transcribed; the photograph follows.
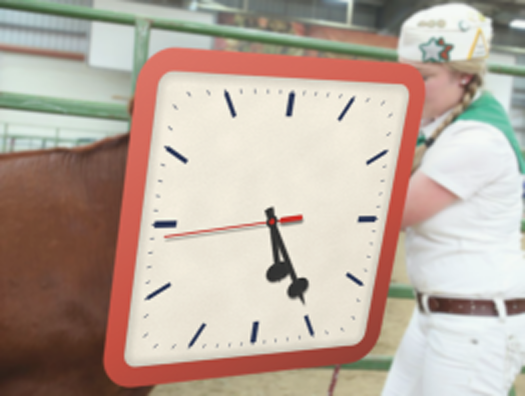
5:24:44
